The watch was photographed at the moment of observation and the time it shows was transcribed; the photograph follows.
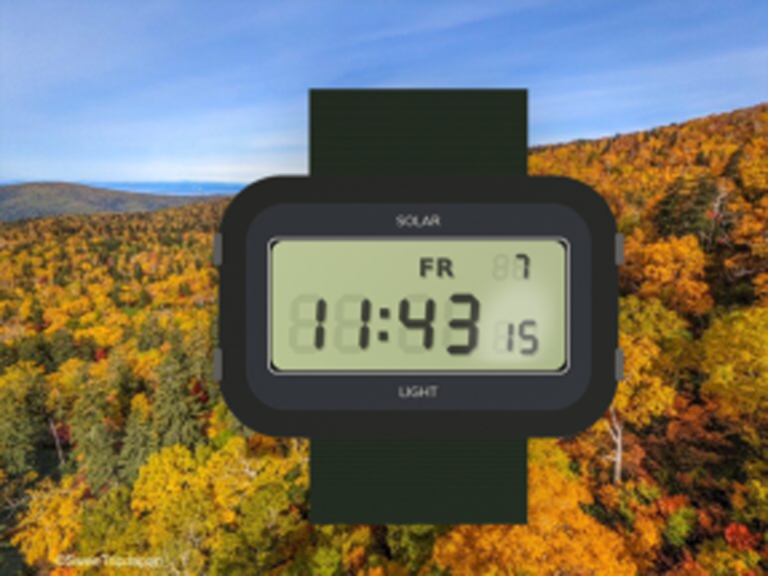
11:43:15
